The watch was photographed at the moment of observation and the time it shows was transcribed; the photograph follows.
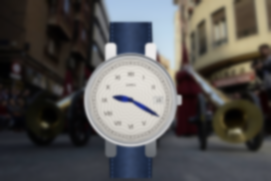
9:20
